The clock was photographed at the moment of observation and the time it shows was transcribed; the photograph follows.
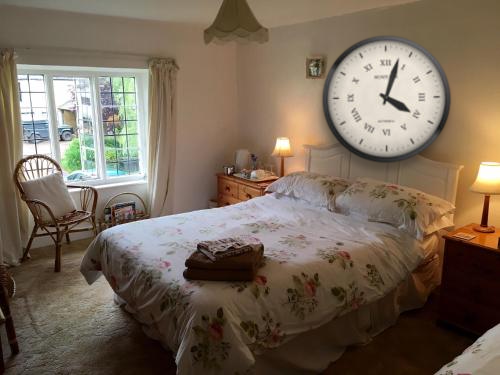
4:03
